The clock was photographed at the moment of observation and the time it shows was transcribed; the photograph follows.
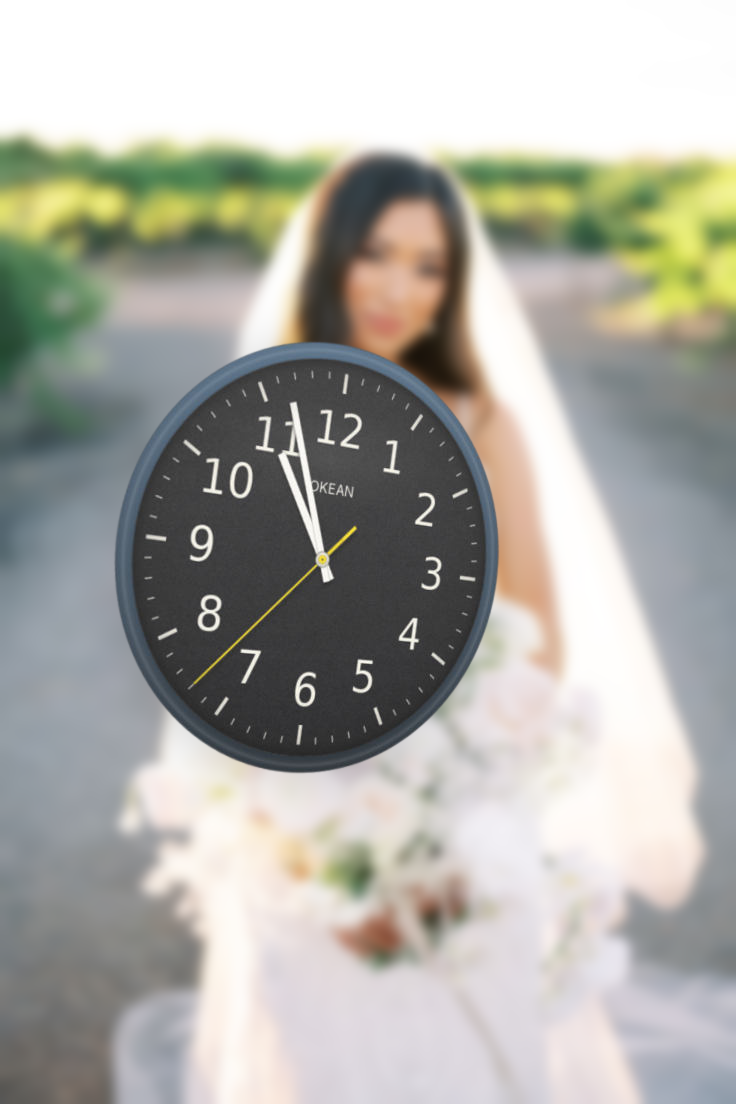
10:56:37
